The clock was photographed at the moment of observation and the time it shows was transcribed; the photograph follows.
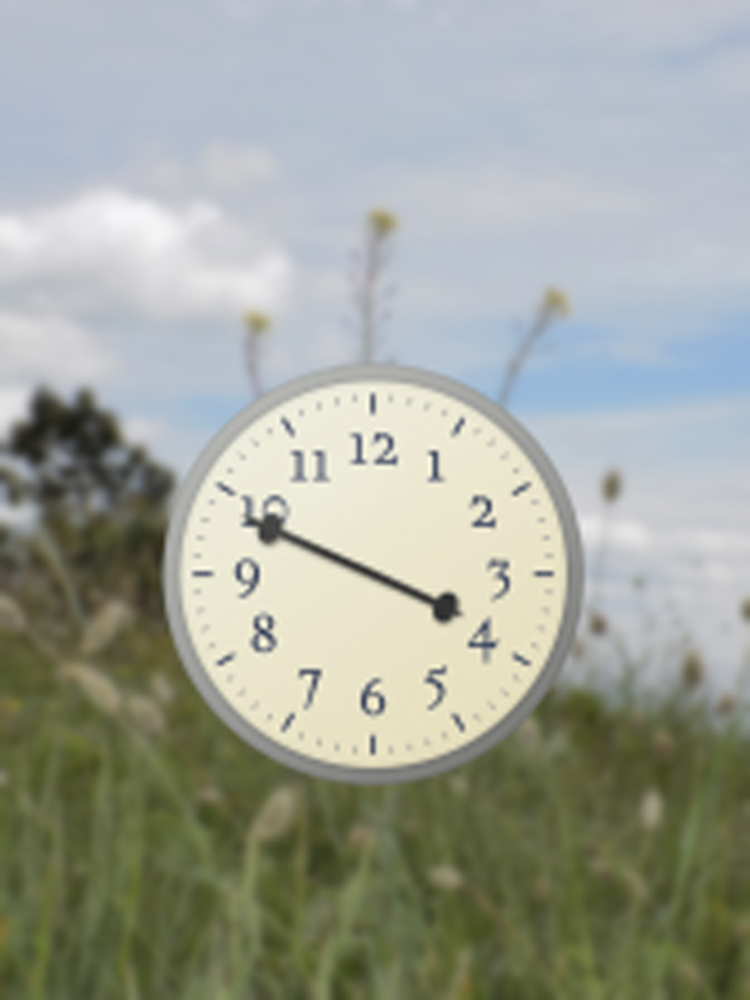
3:49
